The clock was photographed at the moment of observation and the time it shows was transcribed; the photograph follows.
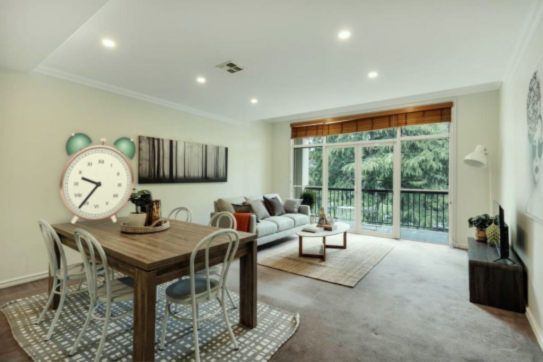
9:36
